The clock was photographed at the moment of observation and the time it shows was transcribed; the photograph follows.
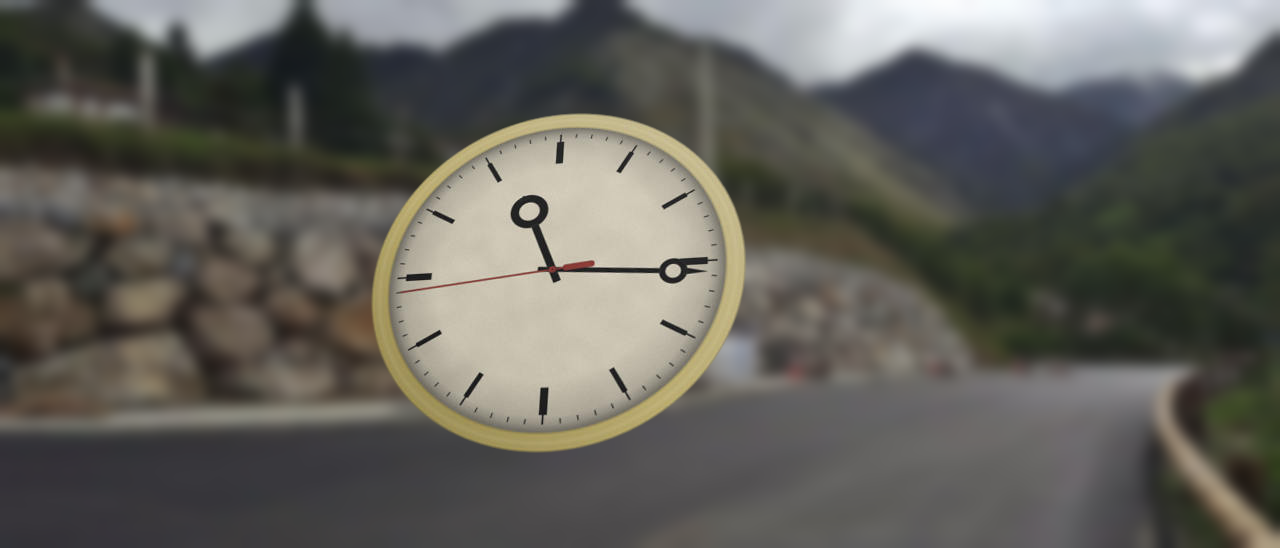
11:15:44
